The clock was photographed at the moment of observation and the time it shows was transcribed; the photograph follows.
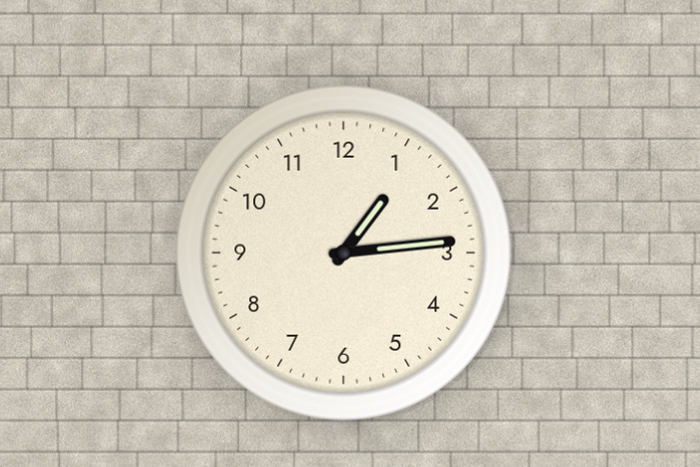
1:14
